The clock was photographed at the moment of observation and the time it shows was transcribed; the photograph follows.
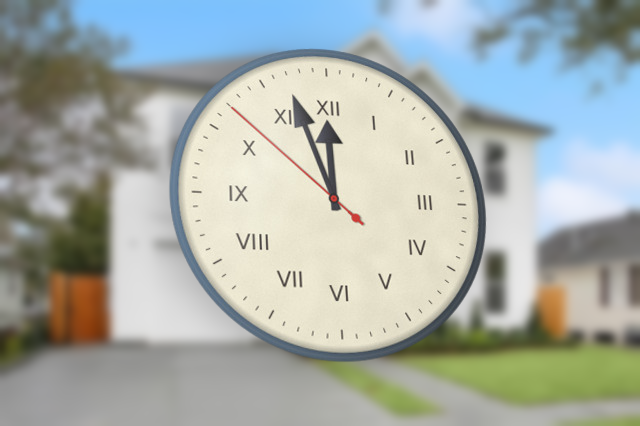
11:56:52
